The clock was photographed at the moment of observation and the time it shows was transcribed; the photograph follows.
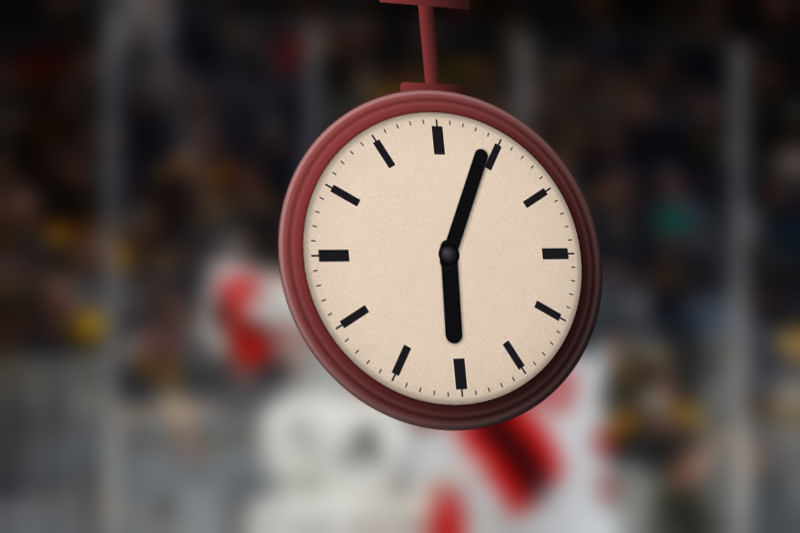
6:04
